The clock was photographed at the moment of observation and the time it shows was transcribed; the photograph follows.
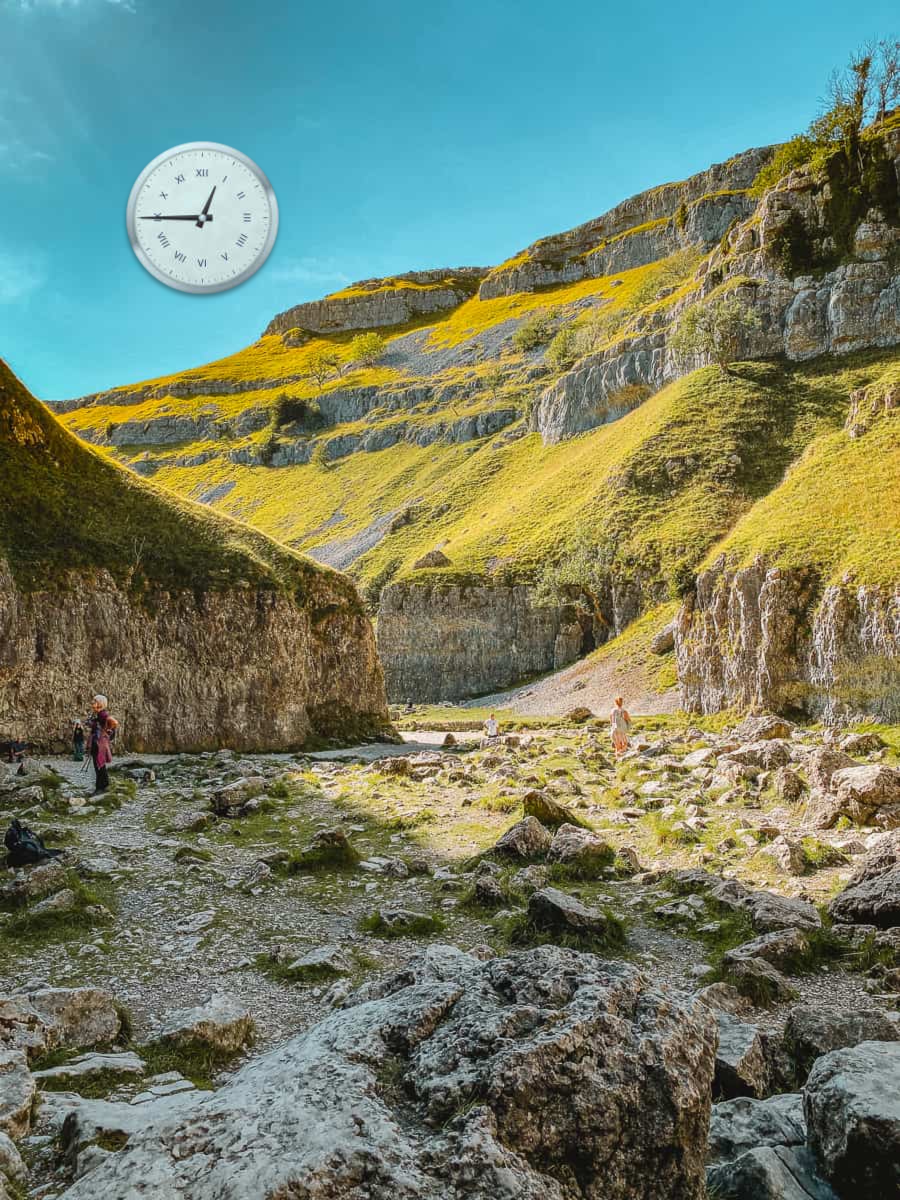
12:45
